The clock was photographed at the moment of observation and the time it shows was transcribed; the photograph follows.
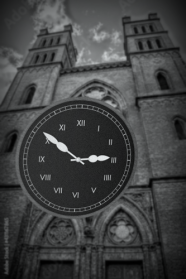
2:51
